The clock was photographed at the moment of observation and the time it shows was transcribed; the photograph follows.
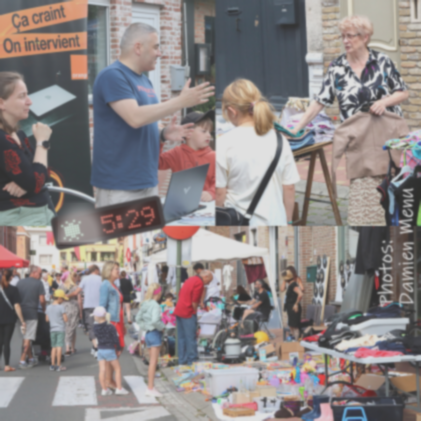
5:29
